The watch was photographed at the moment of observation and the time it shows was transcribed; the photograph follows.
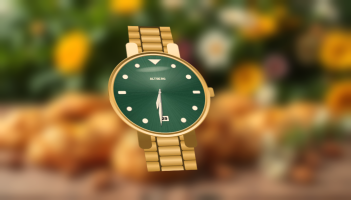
6:31
